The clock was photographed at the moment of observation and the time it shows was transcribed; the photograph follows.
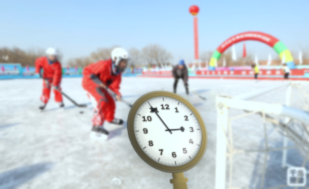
2:55
